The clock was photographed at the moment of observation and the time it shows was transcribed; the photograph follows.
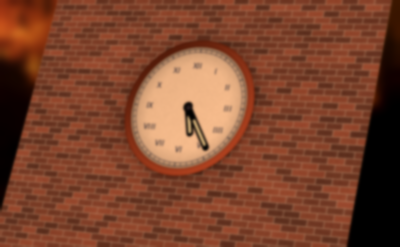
5:24
